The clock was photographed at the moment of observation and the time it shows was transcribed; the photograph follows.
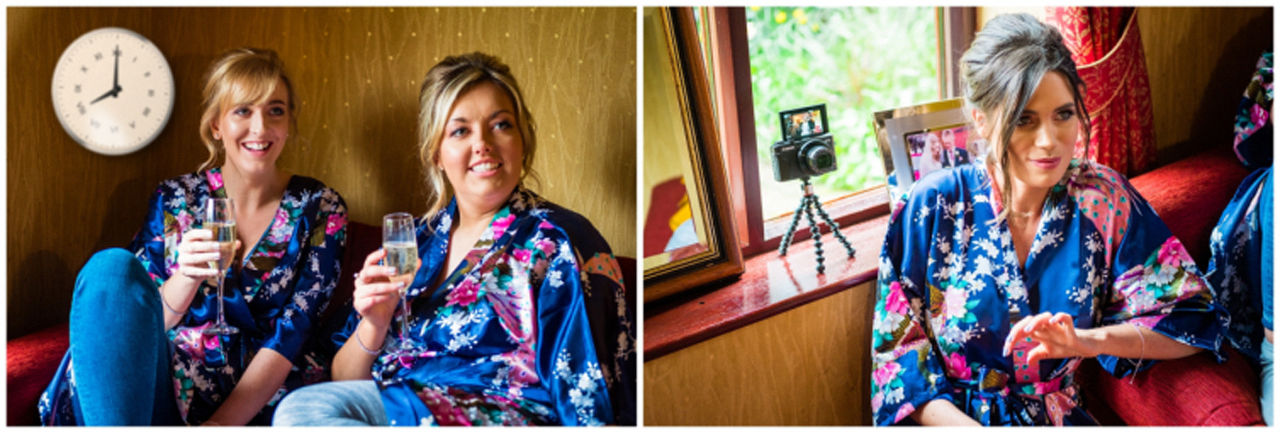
8:00
